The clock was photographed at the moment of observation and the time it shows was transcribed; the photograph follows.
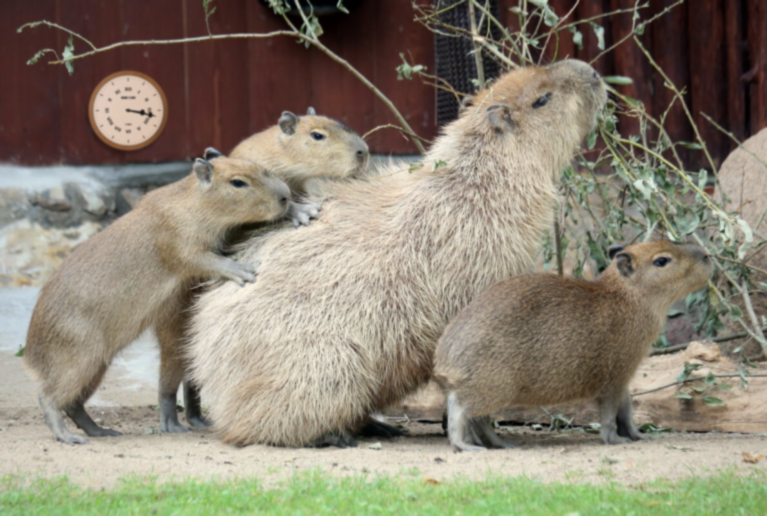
3:17
